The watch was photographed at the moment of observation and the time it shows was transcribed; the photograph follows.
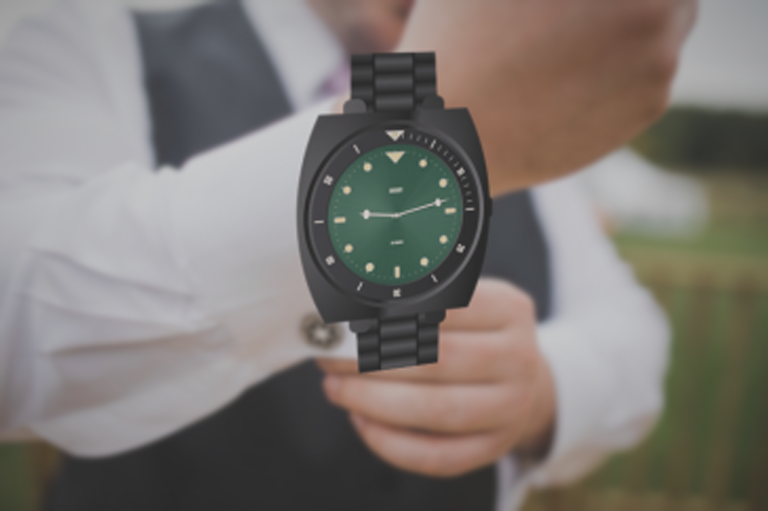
9:13
